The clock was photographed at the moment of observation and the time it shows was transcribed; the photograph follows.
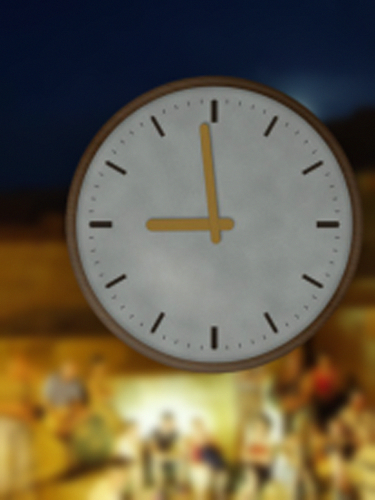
8:59
